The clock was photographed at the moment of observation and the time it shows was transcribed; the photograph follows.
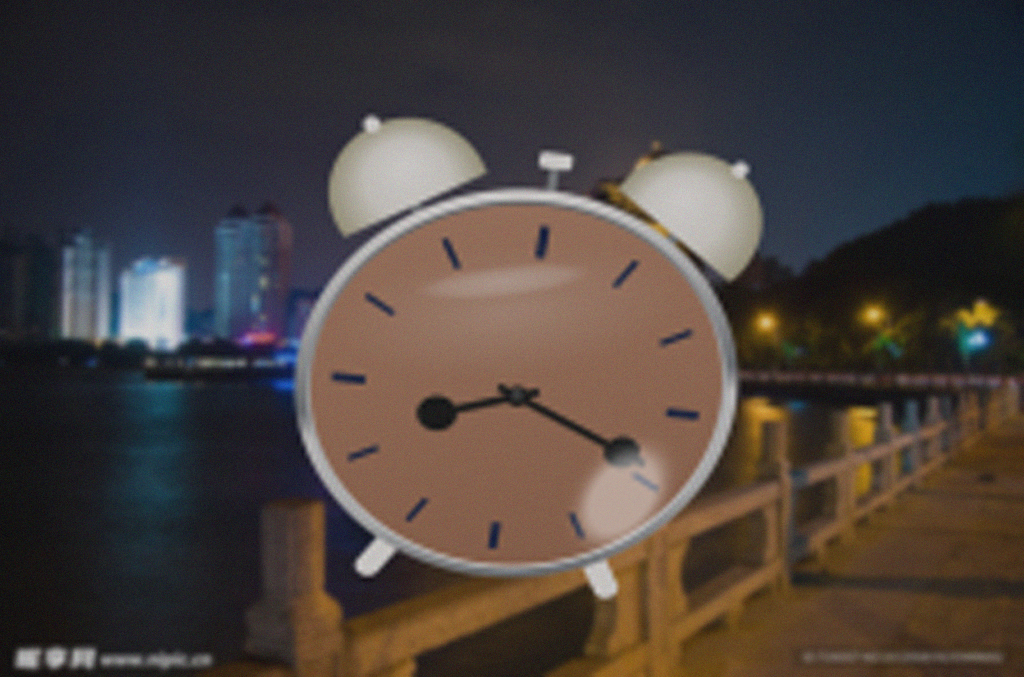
8:19
